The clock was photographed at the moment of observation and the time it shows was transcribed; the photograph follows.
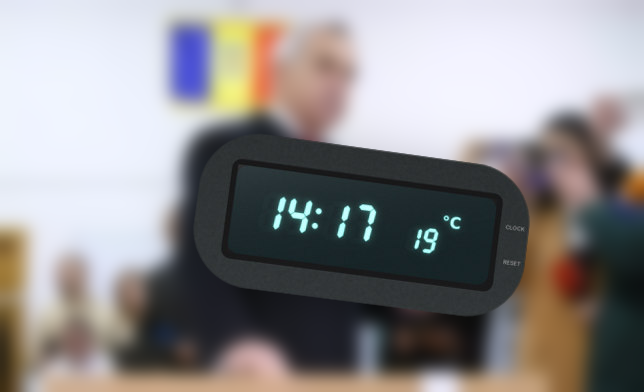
14:17
